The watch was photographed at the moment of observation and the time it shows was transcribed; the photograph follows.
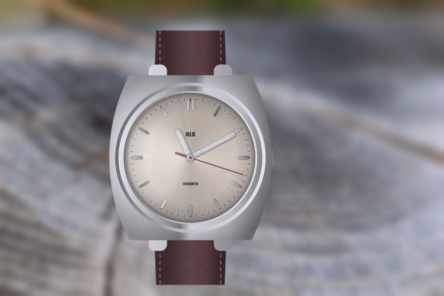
11:10:18
